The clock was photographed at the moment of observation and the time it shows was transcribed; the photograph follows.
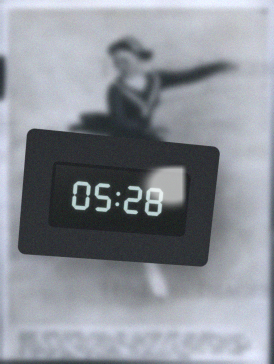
5:28
